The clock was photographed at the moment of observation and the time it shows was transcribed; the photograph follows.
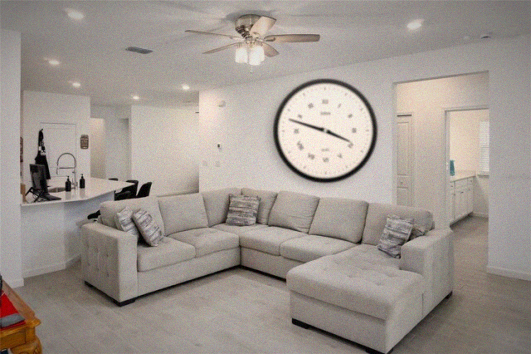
3:48
